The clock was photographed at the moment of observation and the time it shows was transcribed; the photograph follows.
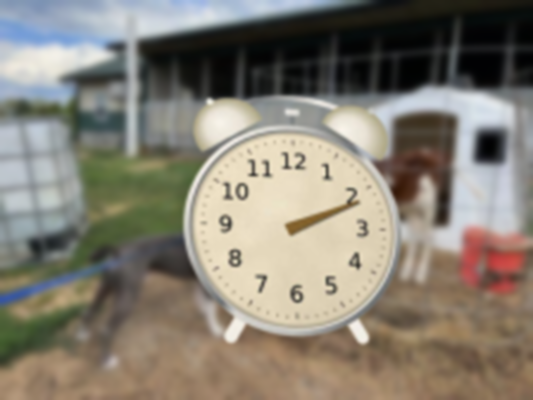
2:11
